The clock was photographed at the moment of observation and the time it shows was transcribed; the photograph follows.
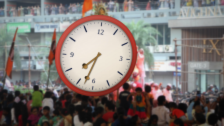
7:33
